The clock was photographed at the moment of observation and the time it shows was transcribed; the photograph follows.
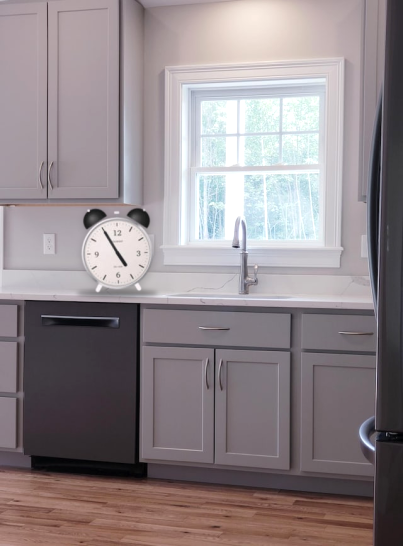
4:55
